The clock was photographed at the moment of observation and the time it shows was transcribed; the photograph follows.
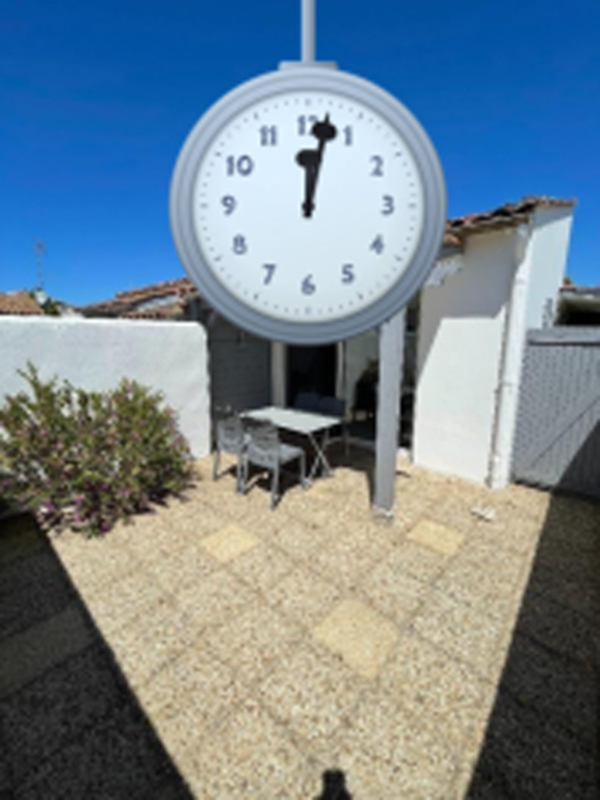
12:02
